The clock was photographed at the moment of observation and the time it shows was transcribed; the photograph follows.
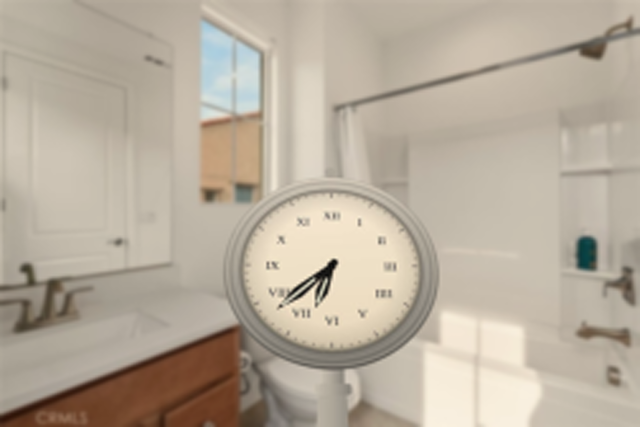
6:38
